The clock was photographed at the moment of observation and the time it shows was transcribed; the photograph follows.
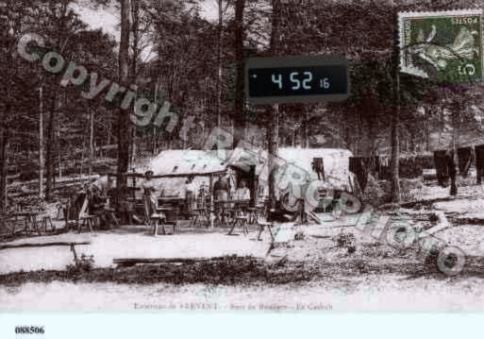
4:52:16
